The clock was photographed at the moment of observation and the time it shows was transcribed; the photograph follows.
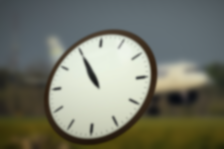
10:55
